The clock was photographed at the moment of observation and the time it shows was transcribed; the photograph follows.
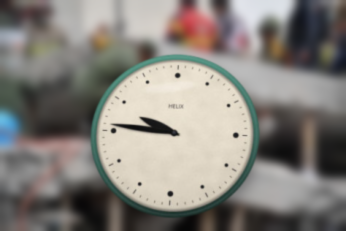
9:46
